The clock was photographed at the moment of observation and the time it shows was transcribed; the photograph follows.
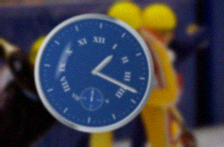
1:18
